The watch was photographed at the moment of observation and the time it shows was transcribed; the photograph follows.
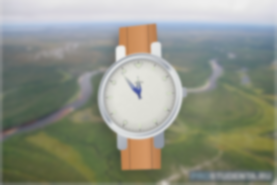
11:54
